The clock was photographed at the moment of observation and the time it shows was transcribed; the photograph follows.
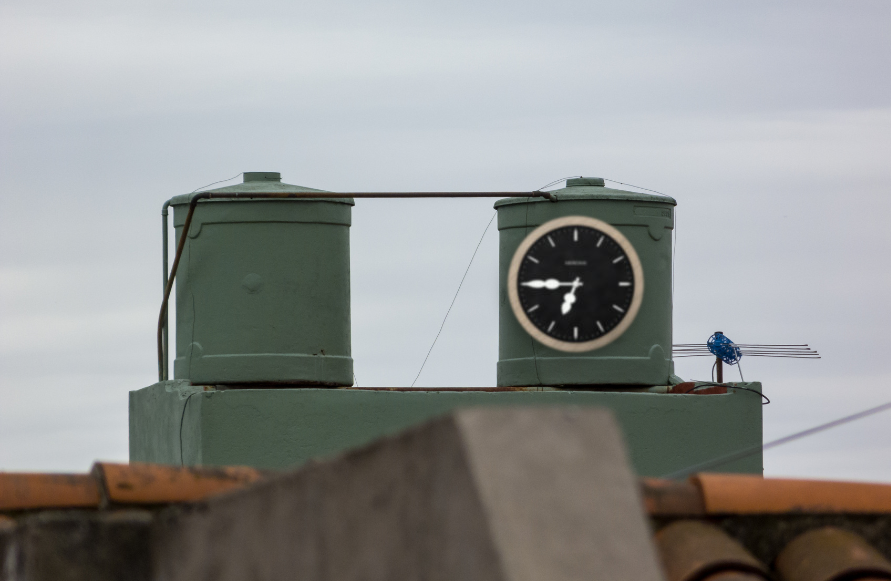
6:45
